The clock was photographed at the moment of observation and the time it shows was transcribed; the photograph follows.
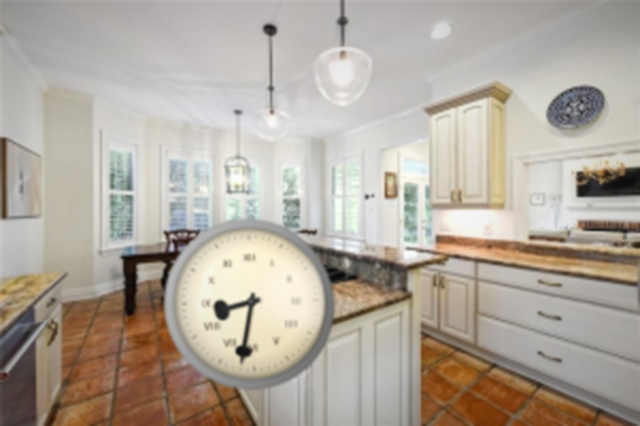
8:32
